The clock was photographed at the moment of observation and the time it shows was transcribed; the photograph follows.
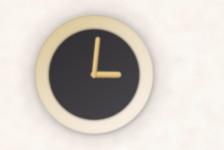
3:01
